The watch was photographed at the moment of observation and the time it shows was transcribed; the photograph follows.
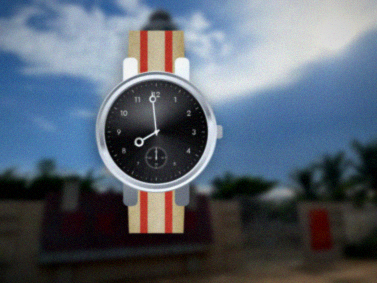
7:59
